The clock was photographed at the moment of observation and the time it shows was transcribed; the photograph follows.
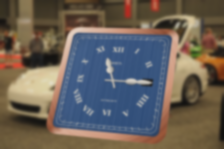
11:15
